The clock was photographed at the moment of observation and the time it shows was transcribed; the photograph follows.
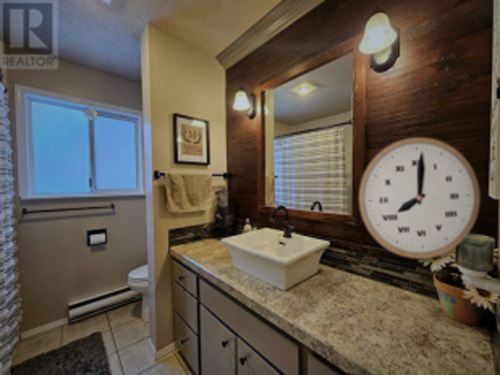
8:01
